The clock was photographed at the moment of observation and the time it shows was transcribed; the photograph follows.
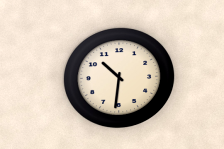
10:31
